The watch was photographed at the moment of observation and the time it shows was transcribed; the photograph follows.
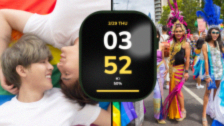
3:52
